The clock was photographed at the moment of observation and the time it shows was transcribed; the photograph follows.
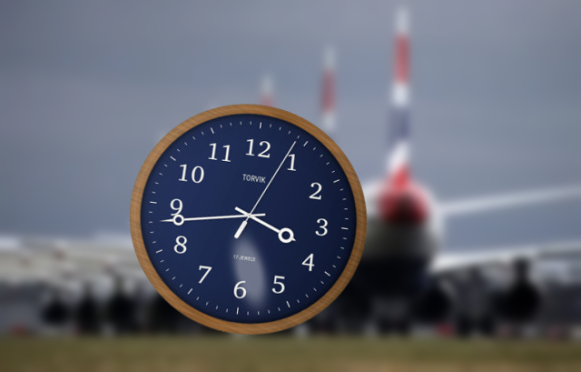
3:43:04
